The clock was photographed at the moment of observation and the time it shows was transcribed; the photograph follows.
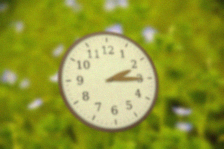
2:15
